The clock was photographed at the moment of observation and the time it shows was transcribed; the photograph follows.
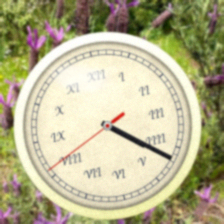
4:21:41
